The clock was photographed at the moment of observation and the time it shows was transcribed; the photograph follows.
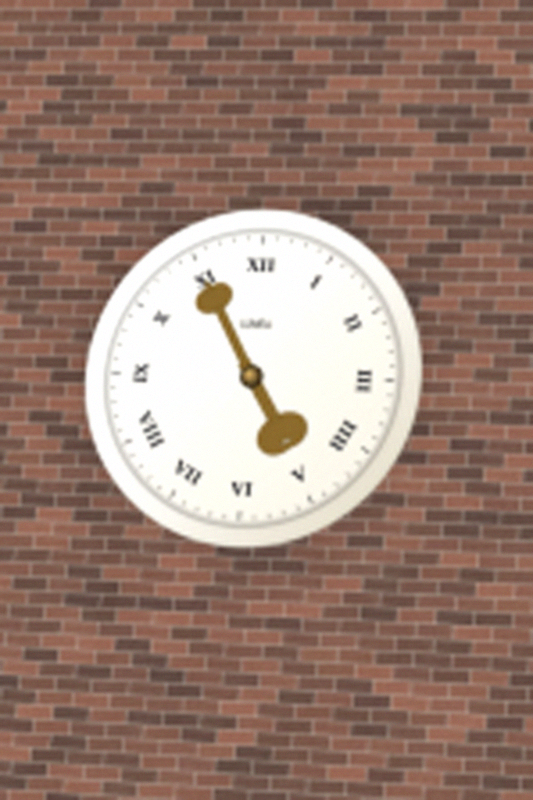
4:55
